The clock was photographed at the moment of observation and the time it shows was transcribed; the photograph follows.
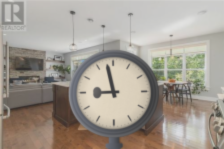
8:58
